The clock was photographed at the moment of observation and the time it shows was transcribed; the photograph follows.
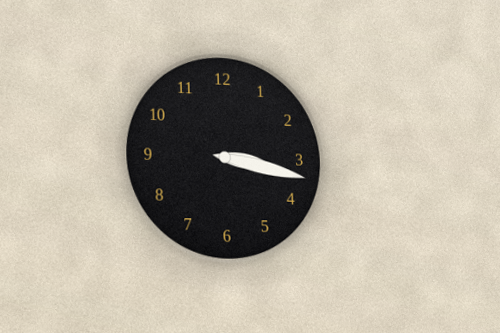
3:17
